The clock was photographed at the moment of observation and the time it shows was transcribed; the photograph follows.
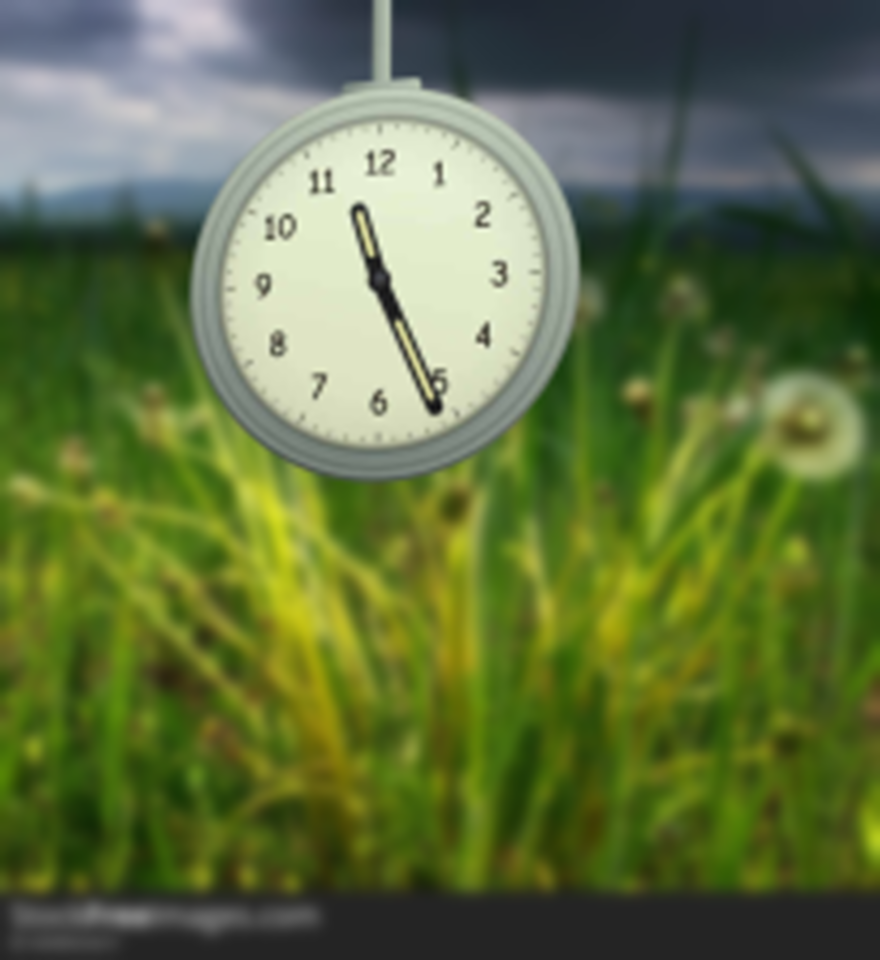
11:26
